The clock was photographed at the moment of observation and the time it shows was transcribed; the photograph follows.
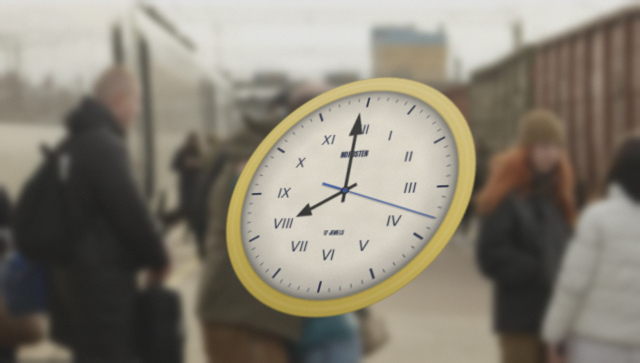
7:59:18
